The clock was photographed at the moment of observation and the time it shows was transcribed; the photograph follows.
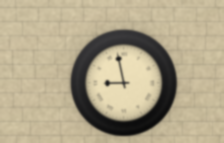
8:58
